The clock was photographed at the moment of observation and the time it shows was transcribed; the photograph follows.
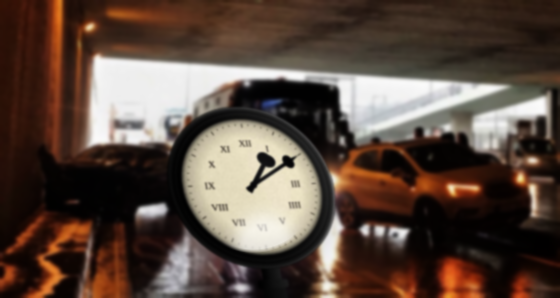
1:10
